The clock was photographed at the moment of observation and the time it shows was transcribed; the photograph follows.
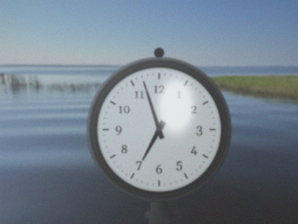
6:57
